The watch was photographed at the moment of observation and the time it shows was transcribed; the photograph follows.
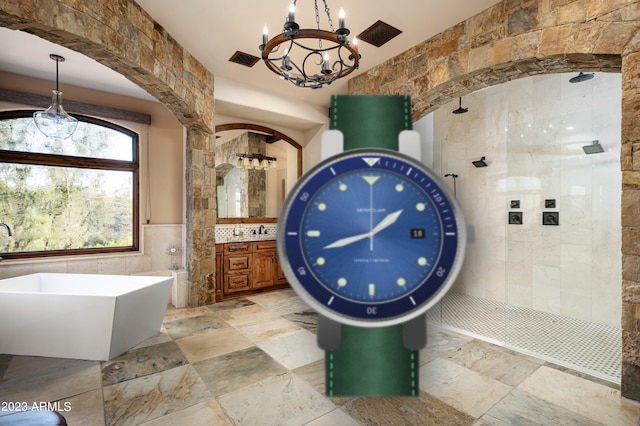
1:42:00
